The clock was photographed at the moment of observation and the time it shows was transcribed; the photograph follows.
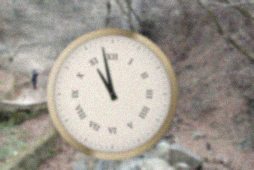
10:58
